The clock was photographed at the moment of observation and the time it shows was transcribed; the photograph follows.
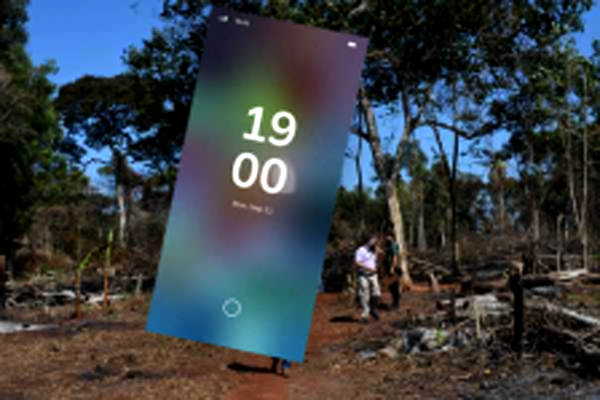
19:00
